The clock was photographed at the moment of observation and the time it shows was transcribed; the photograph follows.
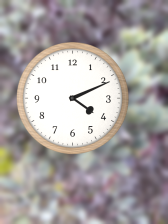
4:11
